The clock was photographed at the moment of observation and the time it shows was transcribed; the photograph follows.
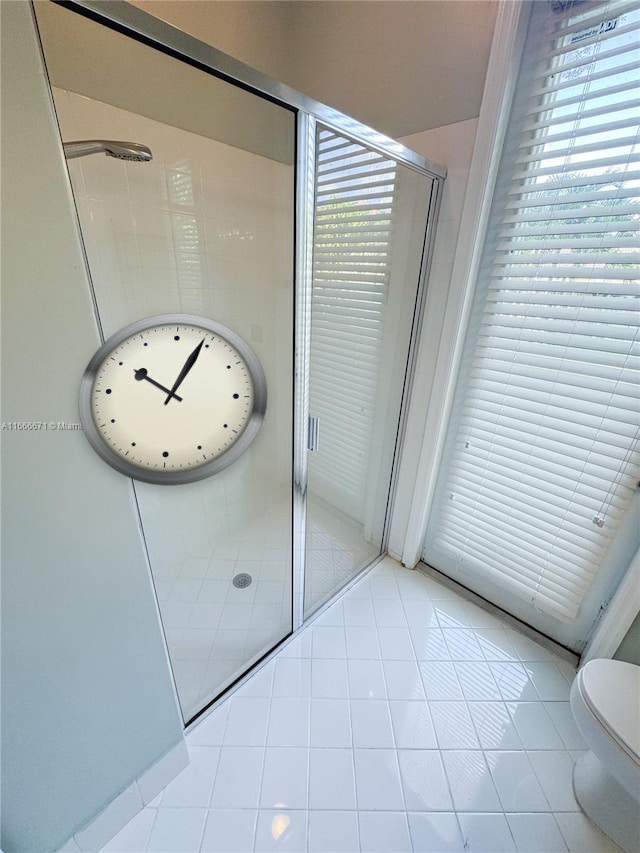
10:04
